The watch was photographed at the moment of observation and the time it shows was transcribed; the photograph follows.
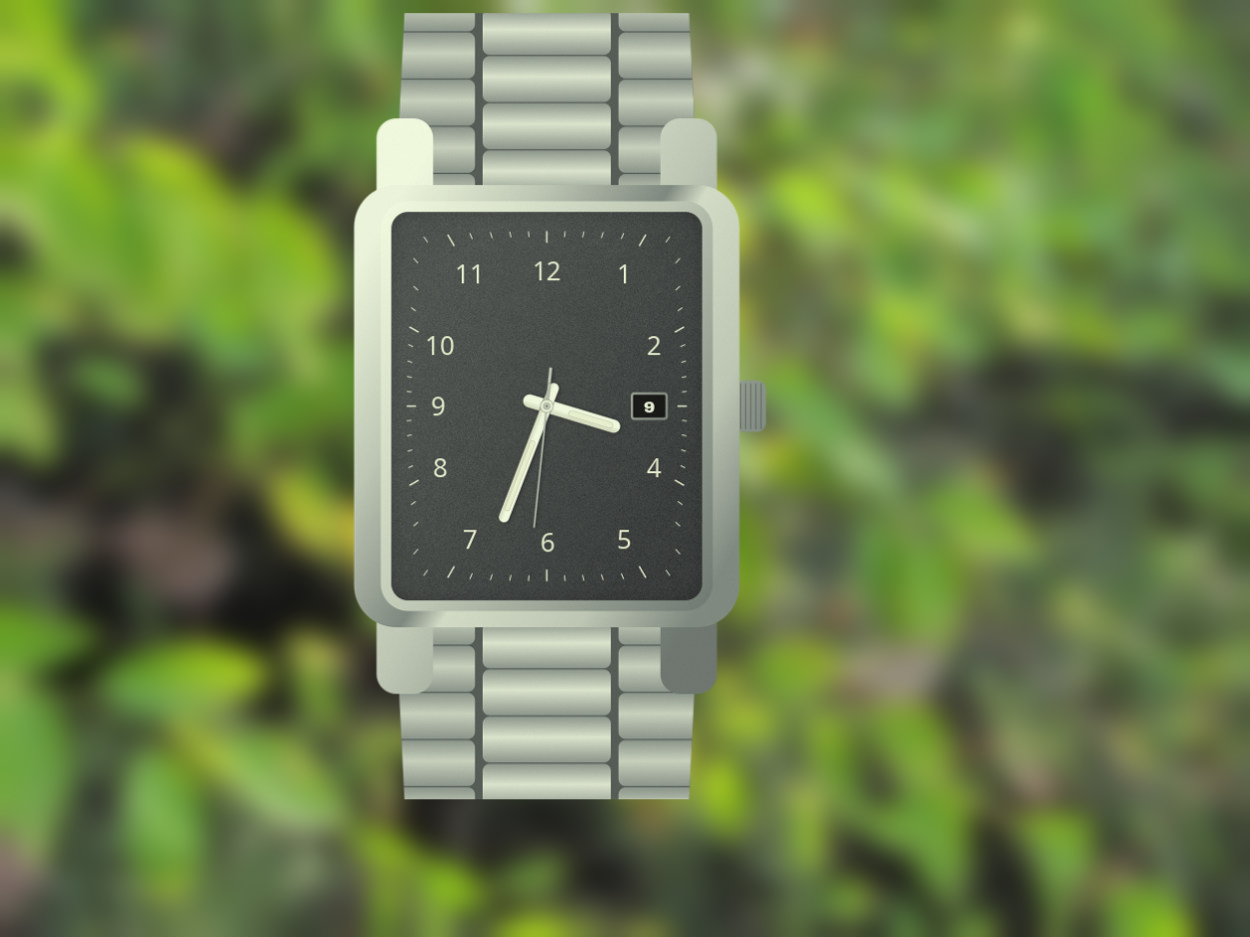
3:33:31
